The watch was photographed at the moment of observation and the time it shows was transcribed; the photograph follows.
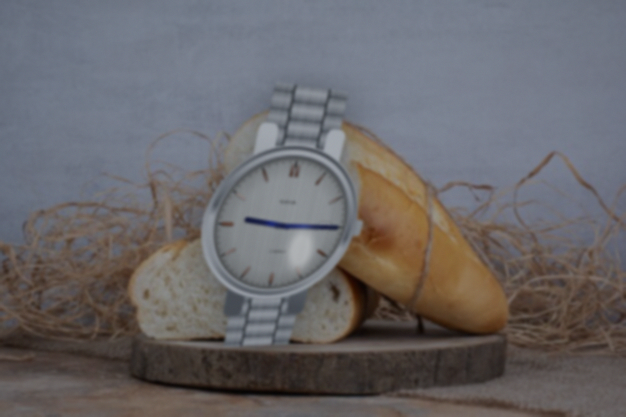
9:15
